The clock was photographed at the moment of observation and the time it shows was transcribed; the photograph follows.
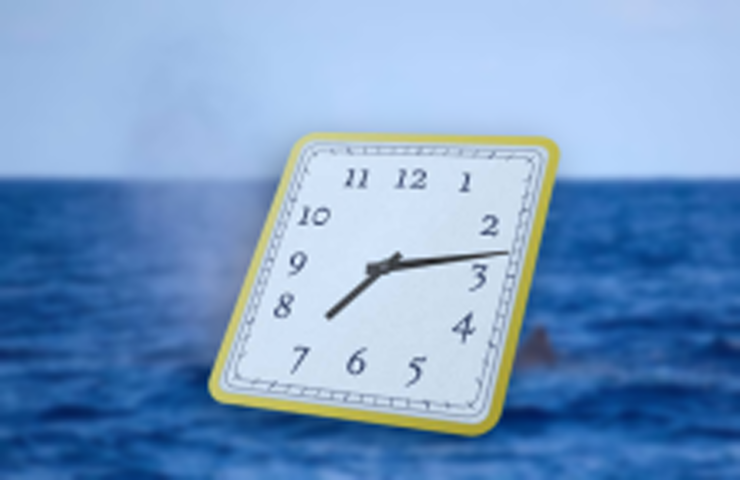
7:13
